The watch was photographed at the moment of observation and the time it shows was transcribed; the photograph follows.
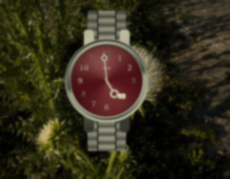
4:59
